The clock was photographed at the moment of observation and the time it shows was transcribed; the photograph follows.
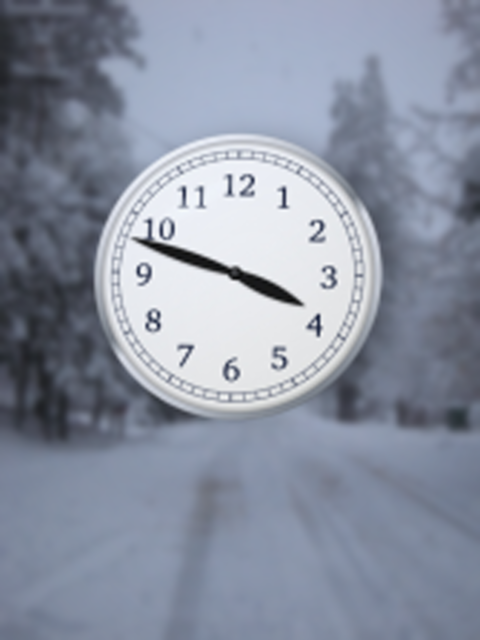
3:48
